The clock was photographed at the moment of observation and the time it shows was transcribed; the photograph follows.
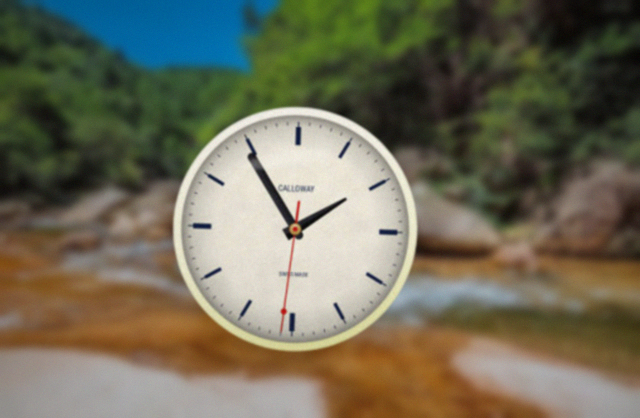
1:54:31
